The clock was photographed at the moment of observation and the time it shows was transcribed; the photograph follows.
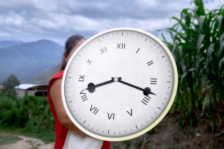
8:18
